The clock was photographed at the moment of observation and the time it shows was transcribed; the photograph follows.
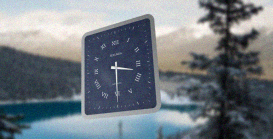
3:30
